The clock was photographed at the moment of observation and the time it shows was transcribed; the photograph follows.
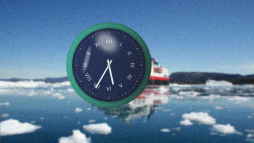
5:35
